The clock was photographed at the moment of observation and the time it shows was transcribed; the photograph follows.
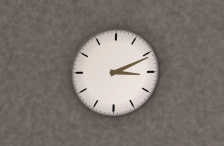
3:11
